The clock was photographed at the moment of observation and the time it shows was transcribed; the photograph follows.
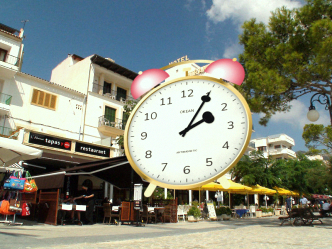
2:05
